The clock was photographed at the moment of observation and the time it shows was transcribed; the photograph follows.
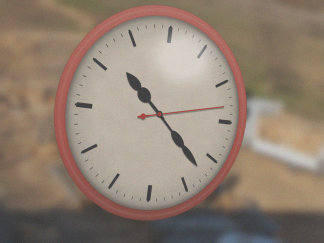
10:22:13
